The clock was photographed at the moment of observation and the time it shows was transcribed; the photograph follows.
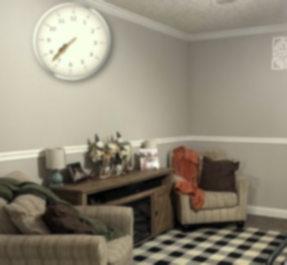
7:37
